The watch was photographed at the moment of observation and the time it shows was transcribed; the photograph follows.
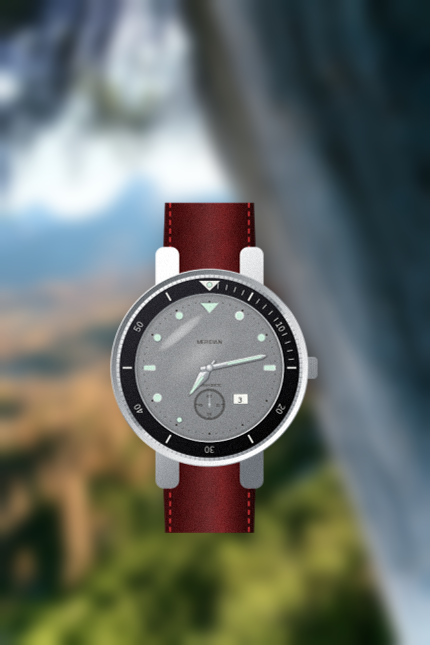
7:13
